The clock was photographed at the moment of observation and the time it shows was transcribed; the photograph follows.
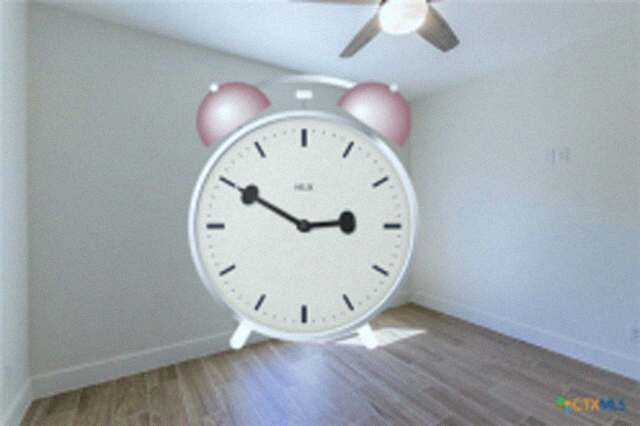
2:50
